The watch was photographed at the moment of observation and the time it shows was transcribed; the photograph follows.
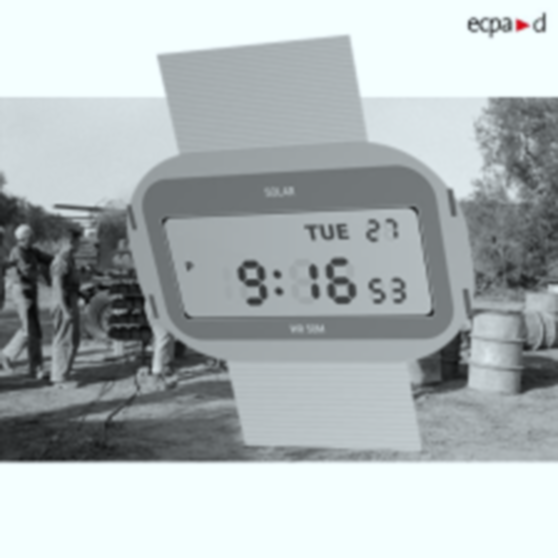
9:16:53
